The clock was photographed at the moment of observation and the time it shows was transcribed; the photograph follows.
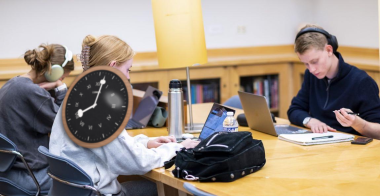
8:02
